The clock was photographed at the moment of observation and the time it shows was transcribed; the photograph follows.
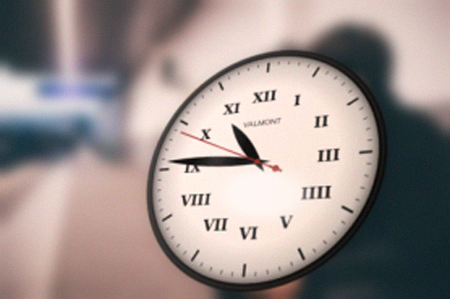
10:45:49
